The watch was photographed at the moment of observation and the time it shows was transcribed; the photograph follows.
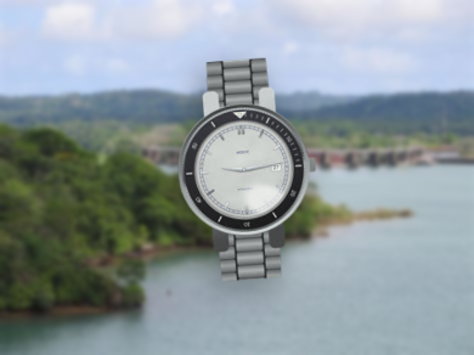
9:14
